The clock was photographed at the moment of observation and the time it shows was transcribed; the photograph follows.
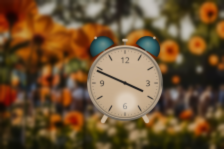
3:49
